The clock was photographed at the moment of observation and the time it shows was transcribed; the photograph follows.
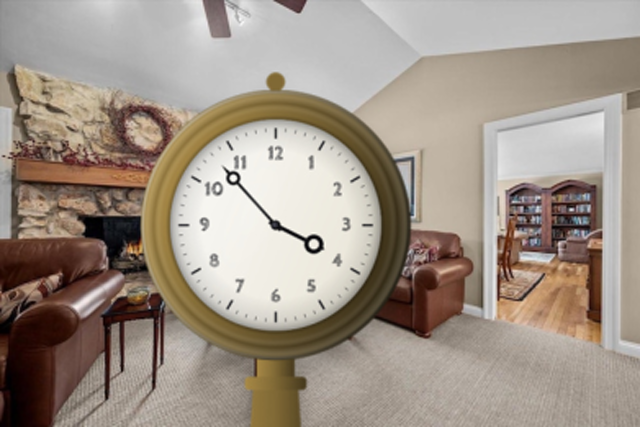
3:53
